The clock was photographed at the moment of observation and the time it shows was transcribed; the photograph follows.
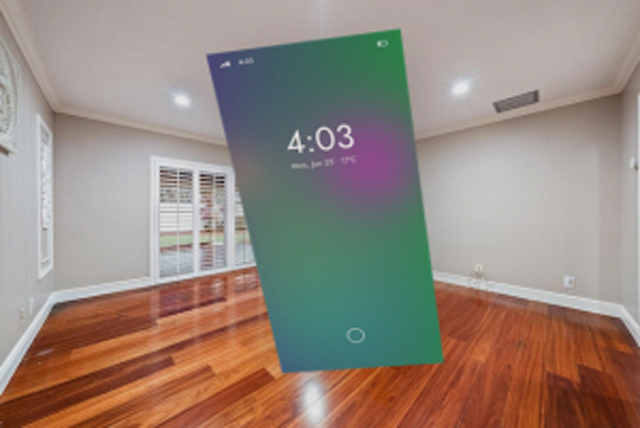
4:03
